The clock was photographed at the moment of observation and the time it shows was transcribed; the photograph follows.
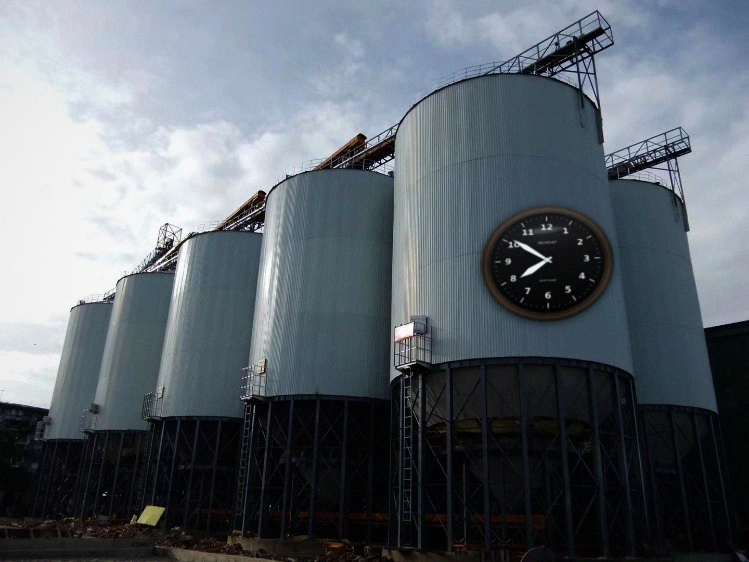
7:51
